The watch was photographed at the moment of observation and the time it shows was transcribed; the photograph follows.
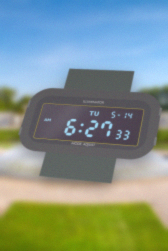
6:27:33
